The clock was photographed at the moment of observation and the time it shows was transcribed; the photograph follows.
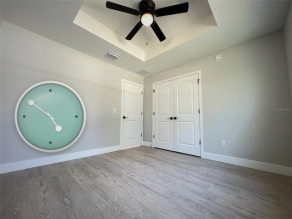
4:51
